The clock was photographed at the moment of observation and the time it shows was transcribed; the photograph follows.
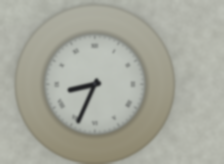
8:34
